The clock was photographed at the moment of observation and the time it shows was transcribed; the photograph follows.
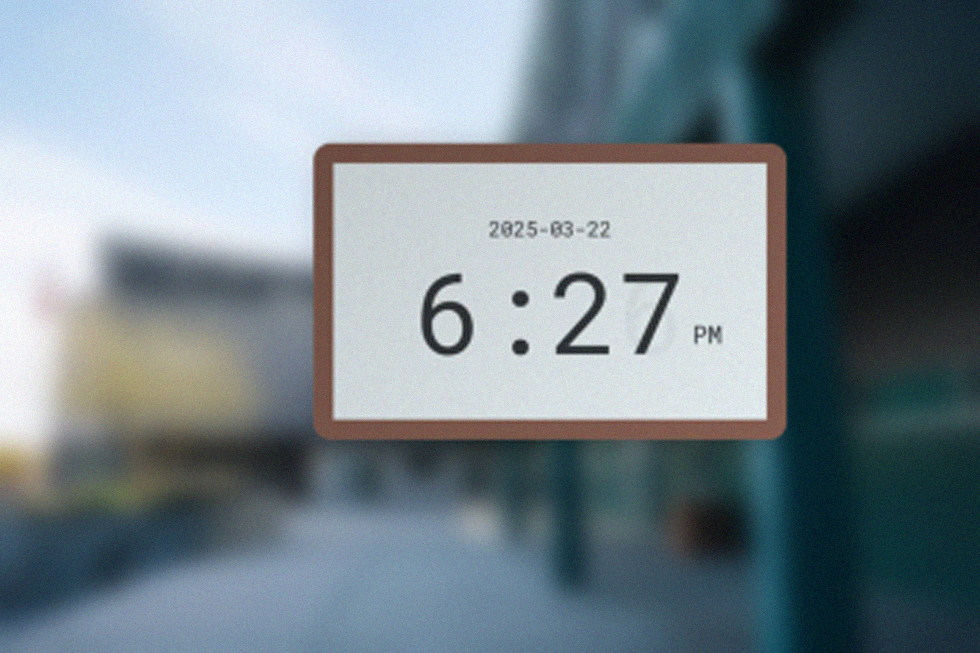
6:27
